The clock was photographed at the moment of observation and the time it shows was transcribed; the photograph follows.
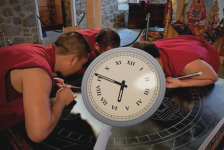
5:46
